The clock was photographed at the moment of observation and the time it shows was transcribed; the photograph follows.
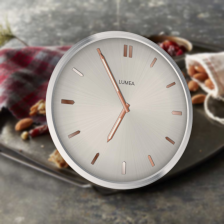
6:55
